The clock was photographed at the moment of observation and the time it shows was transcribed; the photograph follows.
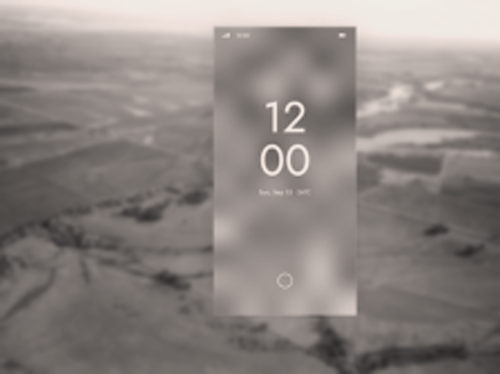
12:00
